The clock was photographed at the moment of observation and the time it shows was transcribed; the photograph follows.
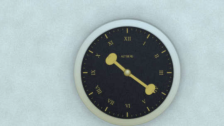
10:21
